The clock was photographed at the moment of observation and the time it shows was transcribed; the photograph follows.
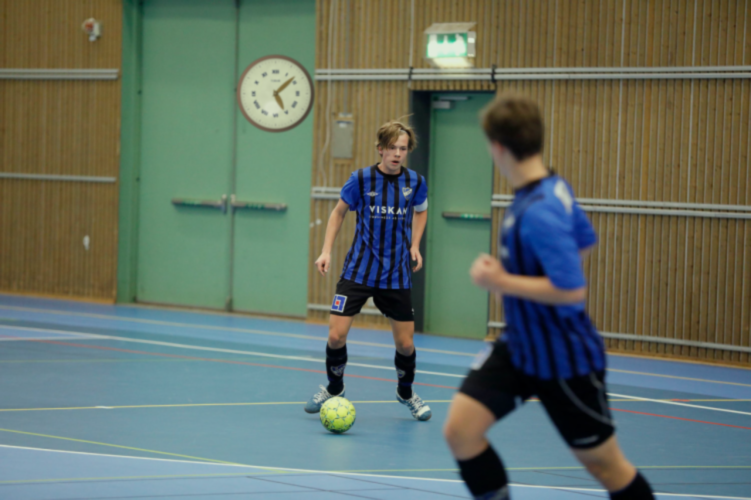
5:08
